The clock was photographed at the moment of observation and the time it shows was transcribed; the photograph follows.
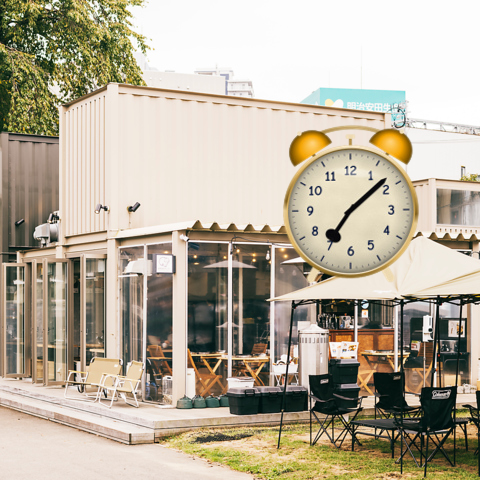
7:08
